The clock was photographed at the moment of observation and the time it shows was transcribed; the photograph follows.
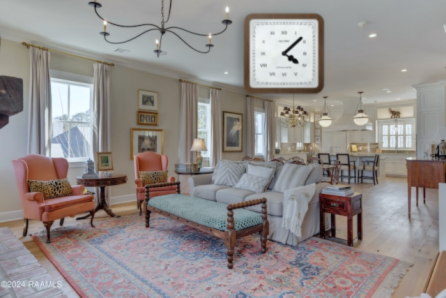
4:08
